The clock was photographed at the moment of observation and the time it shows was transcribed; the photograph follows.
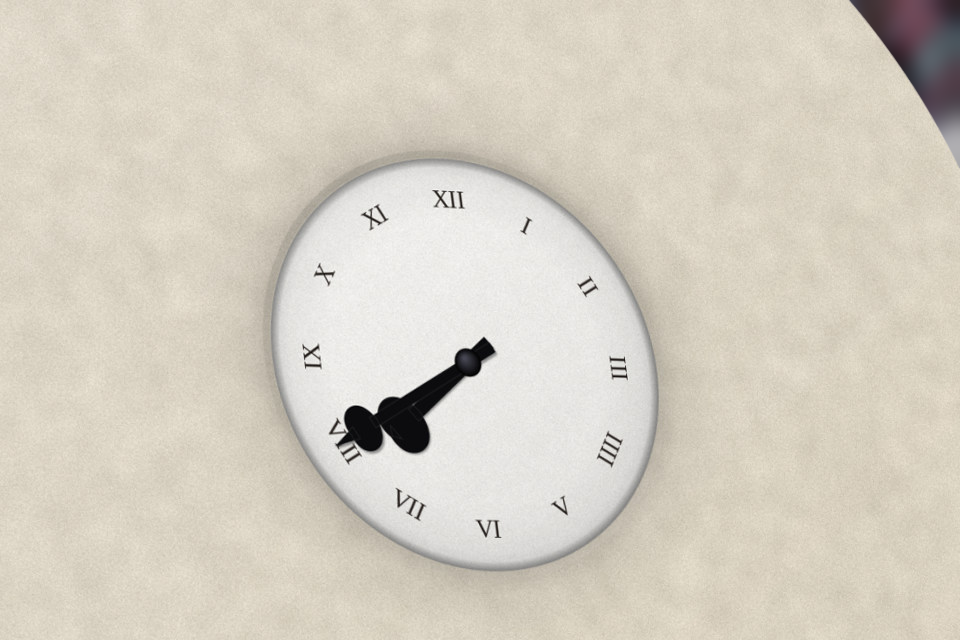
7:40
